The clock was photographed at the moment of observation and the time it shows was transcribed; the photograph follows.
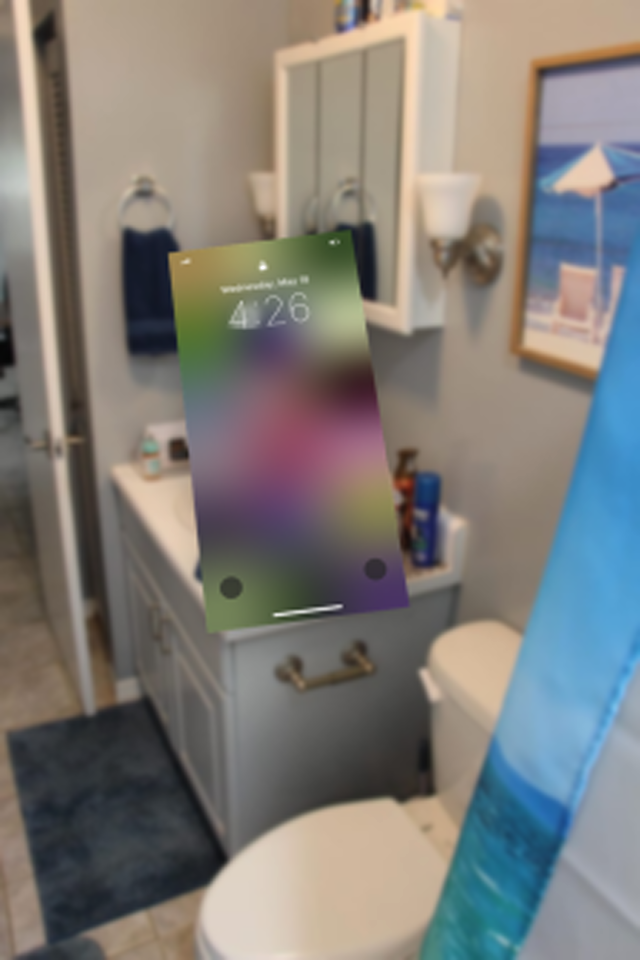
4:26
